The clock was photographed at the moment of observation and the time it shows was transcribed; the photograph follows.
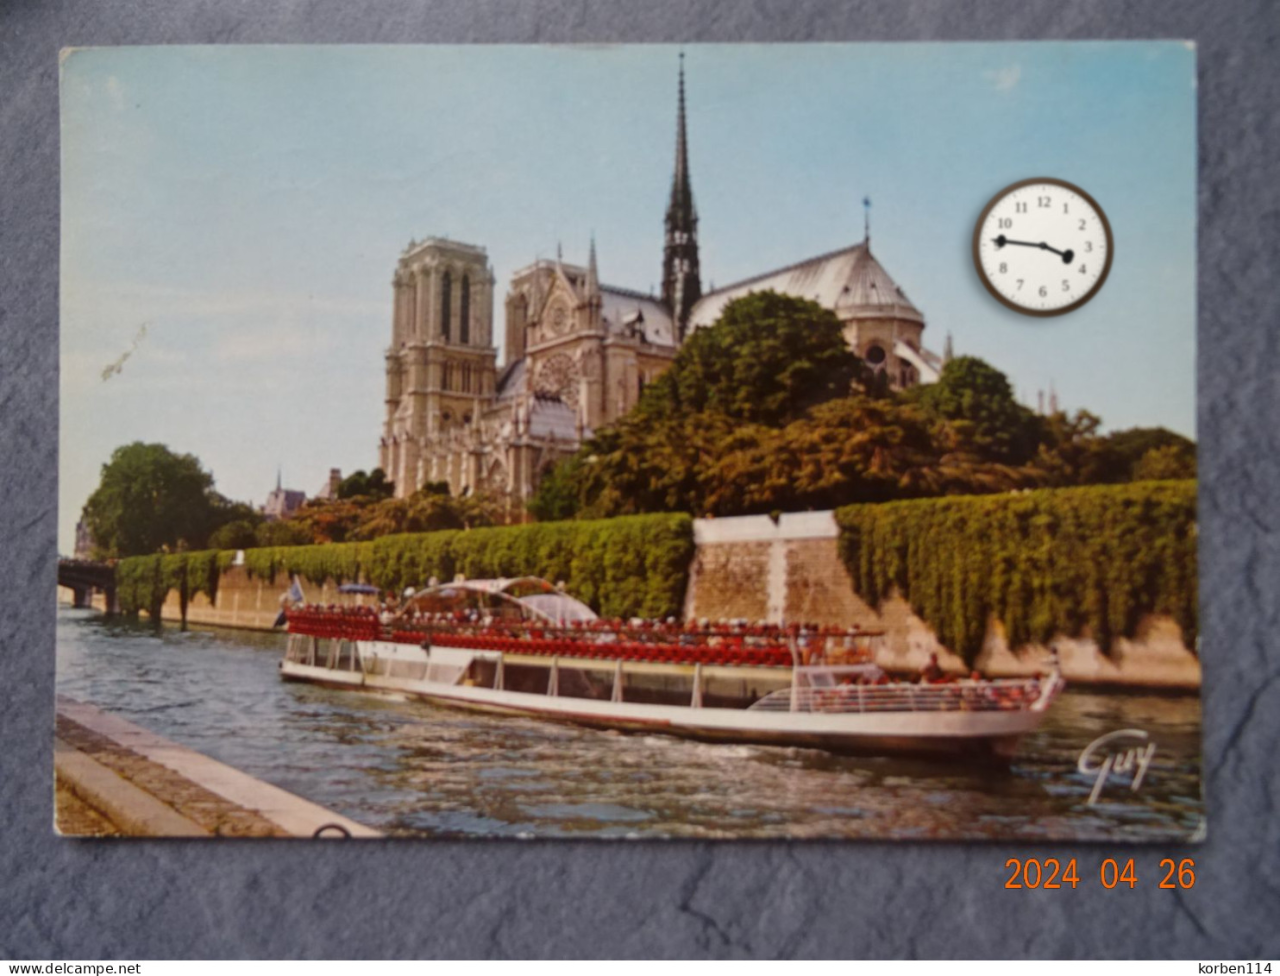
3:46
